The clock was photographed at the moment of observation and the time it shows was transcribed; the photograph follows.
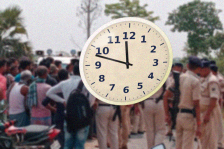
11:48
